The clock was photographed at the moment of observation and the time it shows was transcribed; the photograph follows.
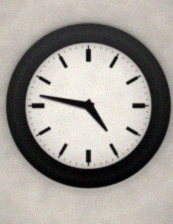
4:47
